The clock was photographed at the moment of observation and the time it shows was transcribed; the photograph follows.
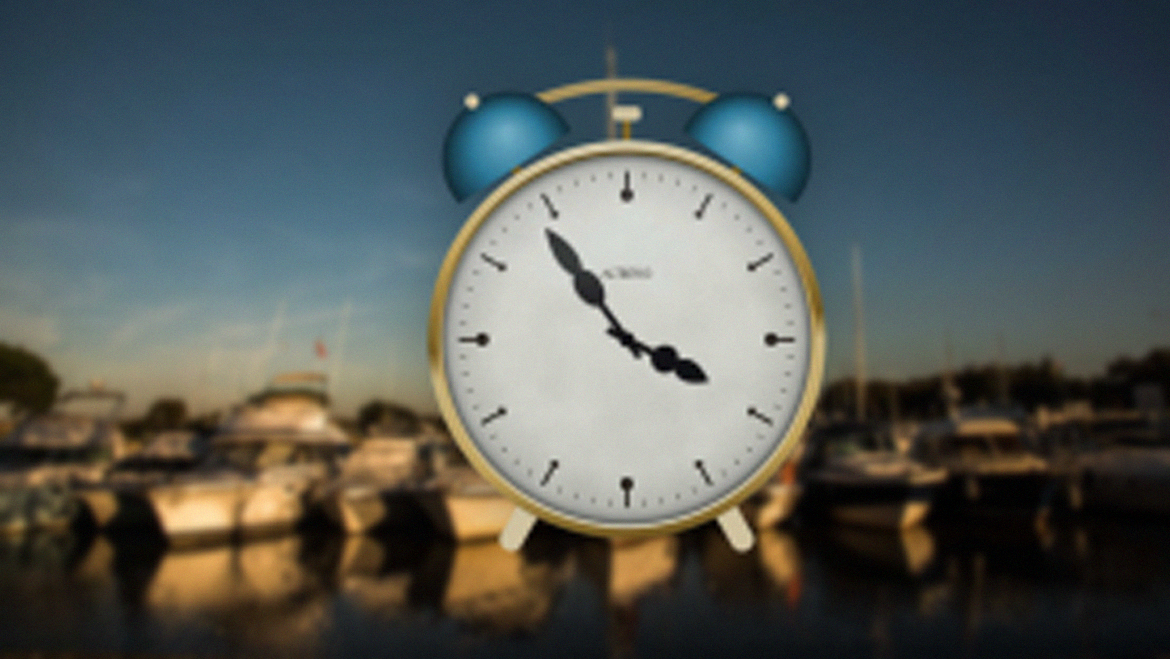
3:54
